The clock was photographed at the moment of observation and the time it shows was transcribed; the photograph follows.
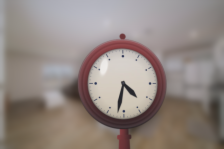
4:32
